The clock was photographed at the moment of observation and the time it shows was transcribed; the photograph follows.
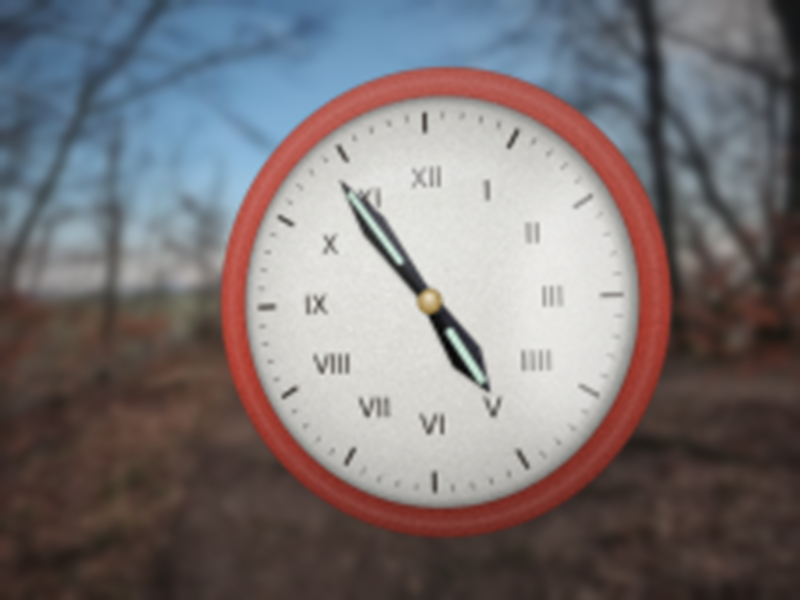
4:54
